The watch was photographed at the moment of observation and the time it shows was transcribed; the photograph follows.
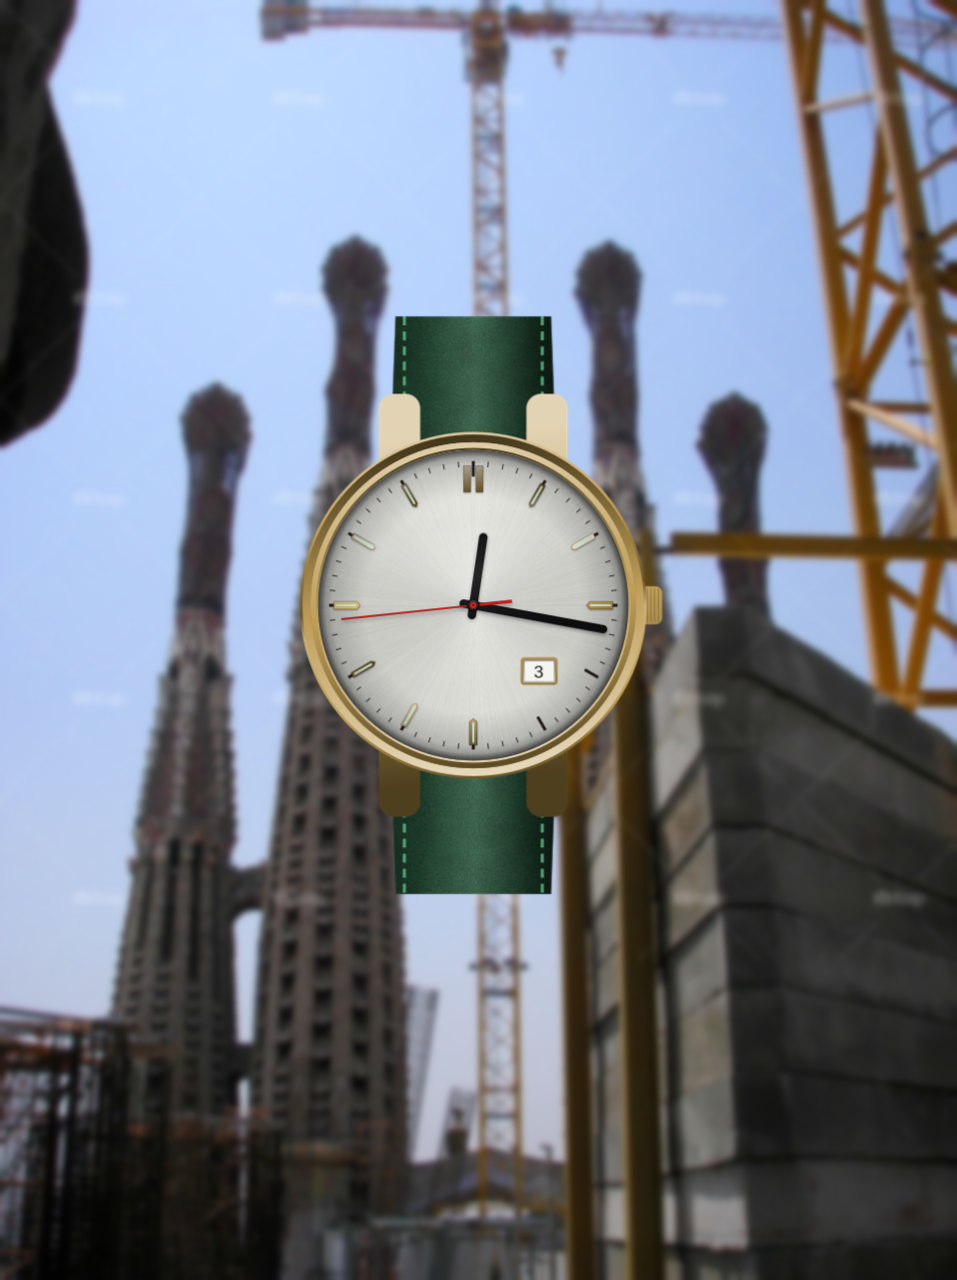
12:16:44
